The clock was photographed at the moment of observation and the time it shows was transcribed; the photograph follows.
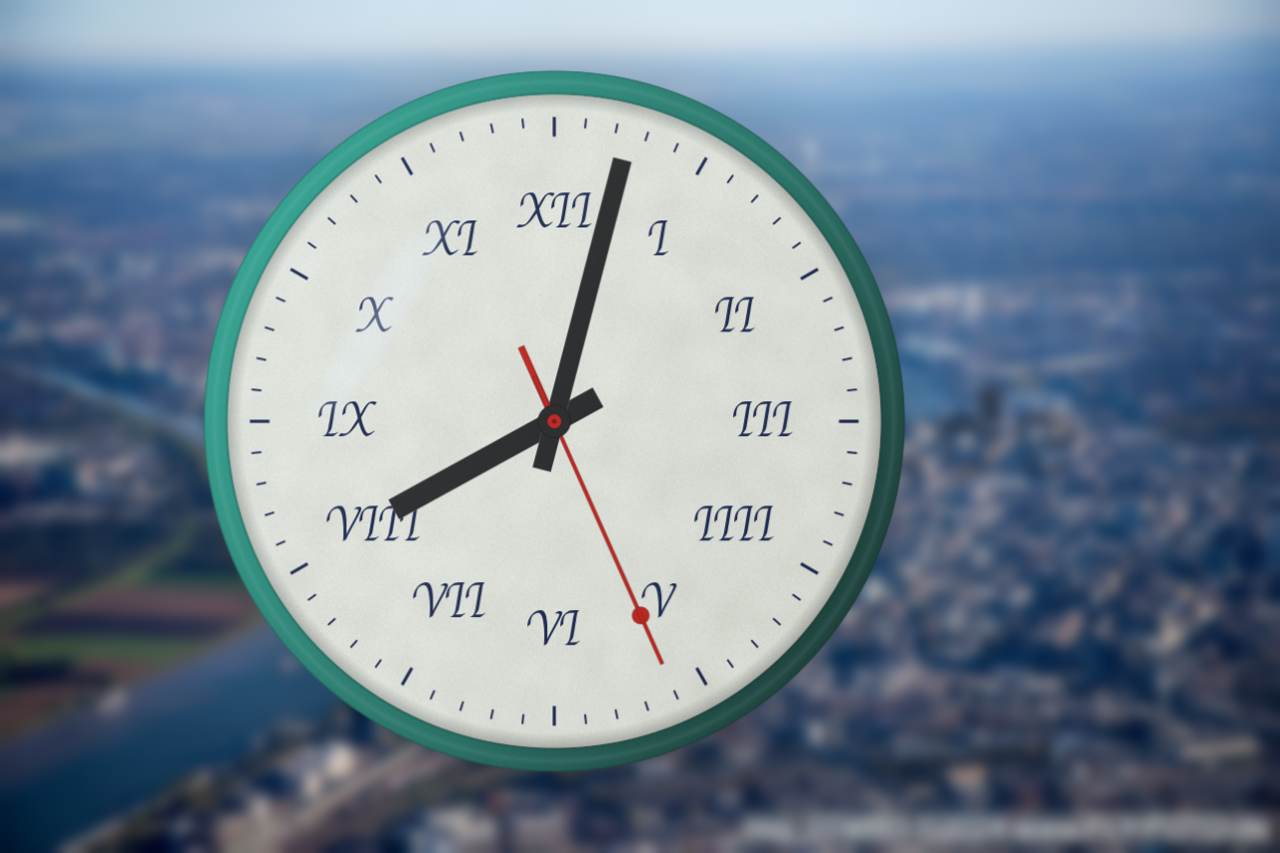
8:02:26
